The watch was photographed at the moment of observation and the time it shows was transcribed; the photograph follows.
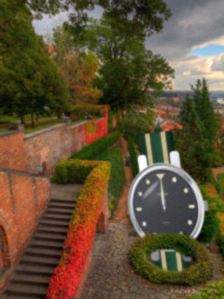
12:00
